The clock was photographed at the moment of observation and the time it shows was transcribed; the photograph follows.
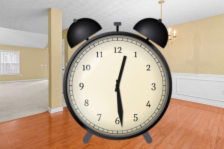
12:29
